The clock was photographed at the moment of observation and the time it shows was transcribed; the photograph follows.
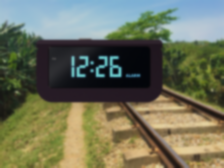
12:26
